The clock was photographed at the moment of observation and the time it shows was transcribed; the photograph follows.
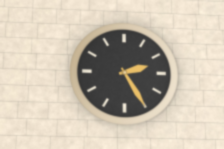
2:25
